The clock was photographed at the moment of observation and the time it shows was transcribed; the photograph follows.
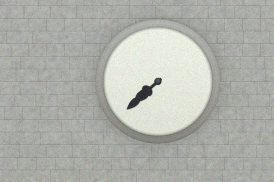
7:38
